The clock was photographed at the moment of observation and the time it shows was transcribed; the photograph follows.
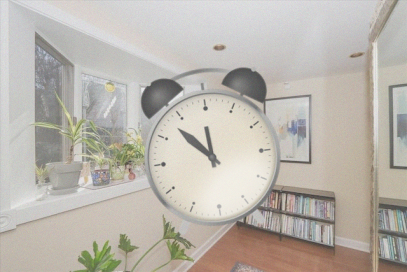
11:53
